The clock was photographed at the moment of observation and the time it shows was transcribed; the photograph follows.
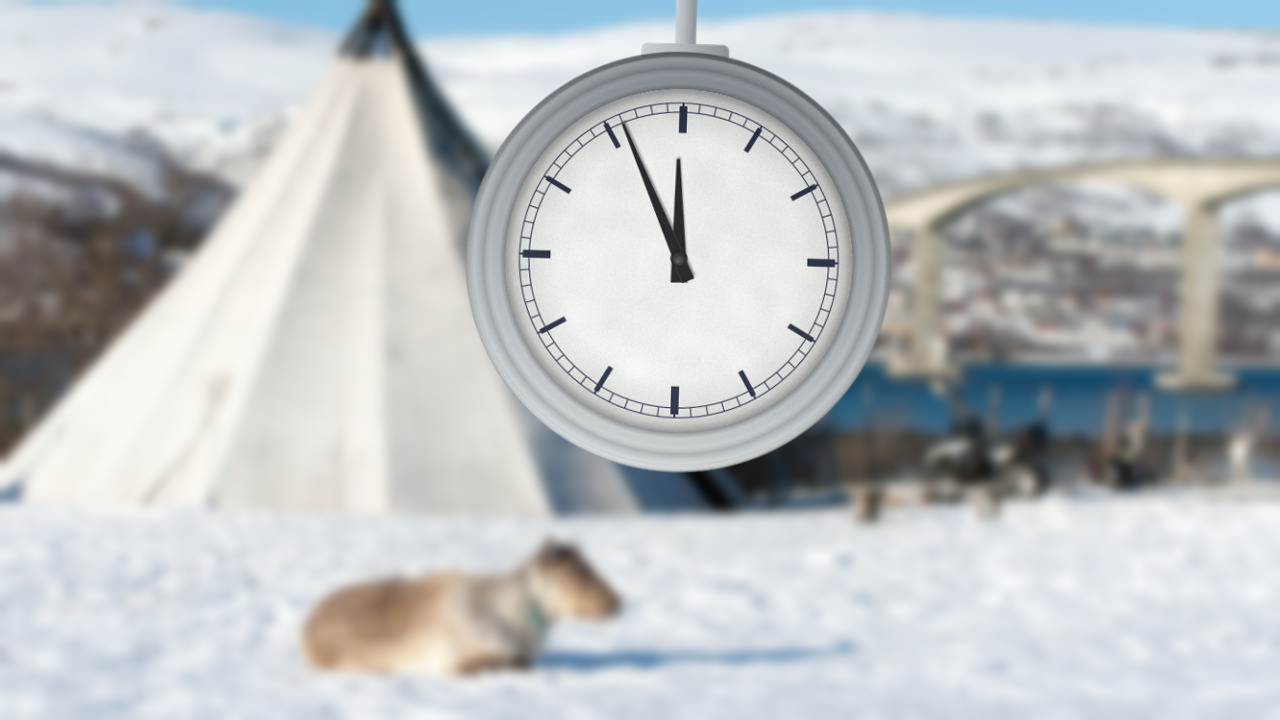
11:56
